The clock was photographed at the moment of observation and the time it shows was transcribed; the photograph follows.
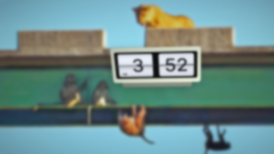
3:52
